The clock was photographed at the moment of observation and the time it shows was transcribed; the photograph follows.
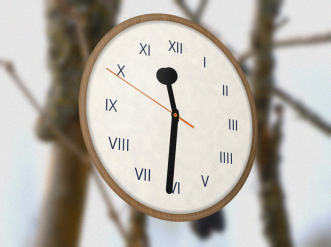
11:30:49
